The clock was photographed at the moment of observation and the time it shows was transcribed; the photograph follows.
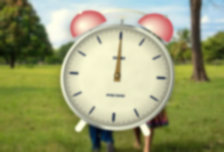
12:00
